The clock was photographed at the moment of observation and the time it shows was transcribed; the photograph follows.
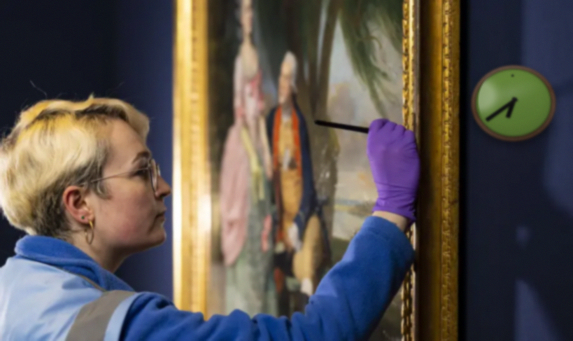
6:39
